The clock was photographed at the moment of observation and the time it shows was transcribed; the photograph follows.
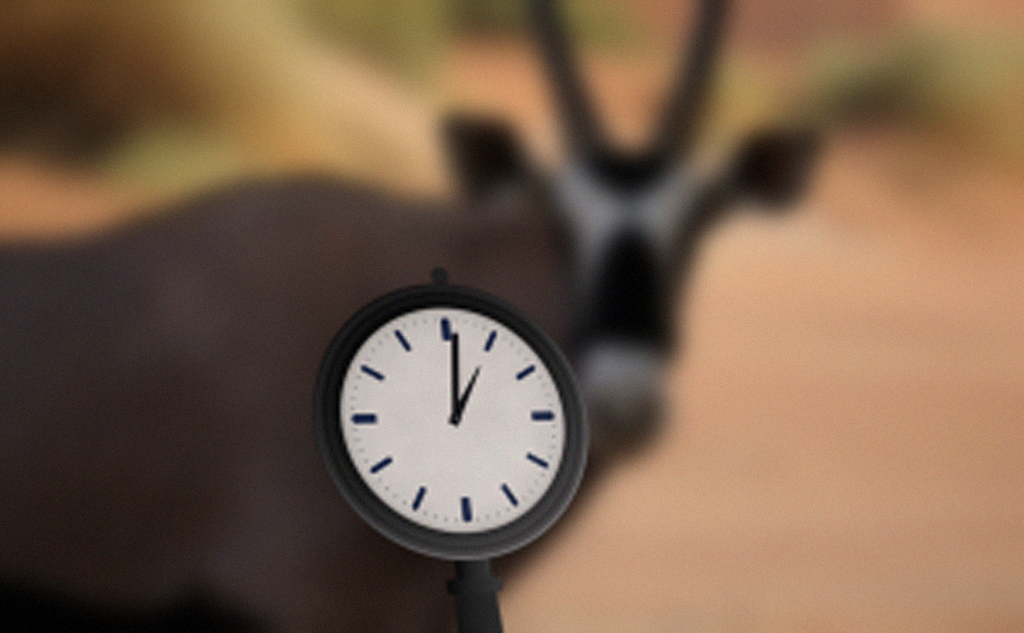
1:01
